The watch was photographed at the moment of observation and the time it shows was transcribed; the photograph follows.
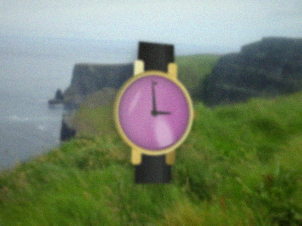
2:59
